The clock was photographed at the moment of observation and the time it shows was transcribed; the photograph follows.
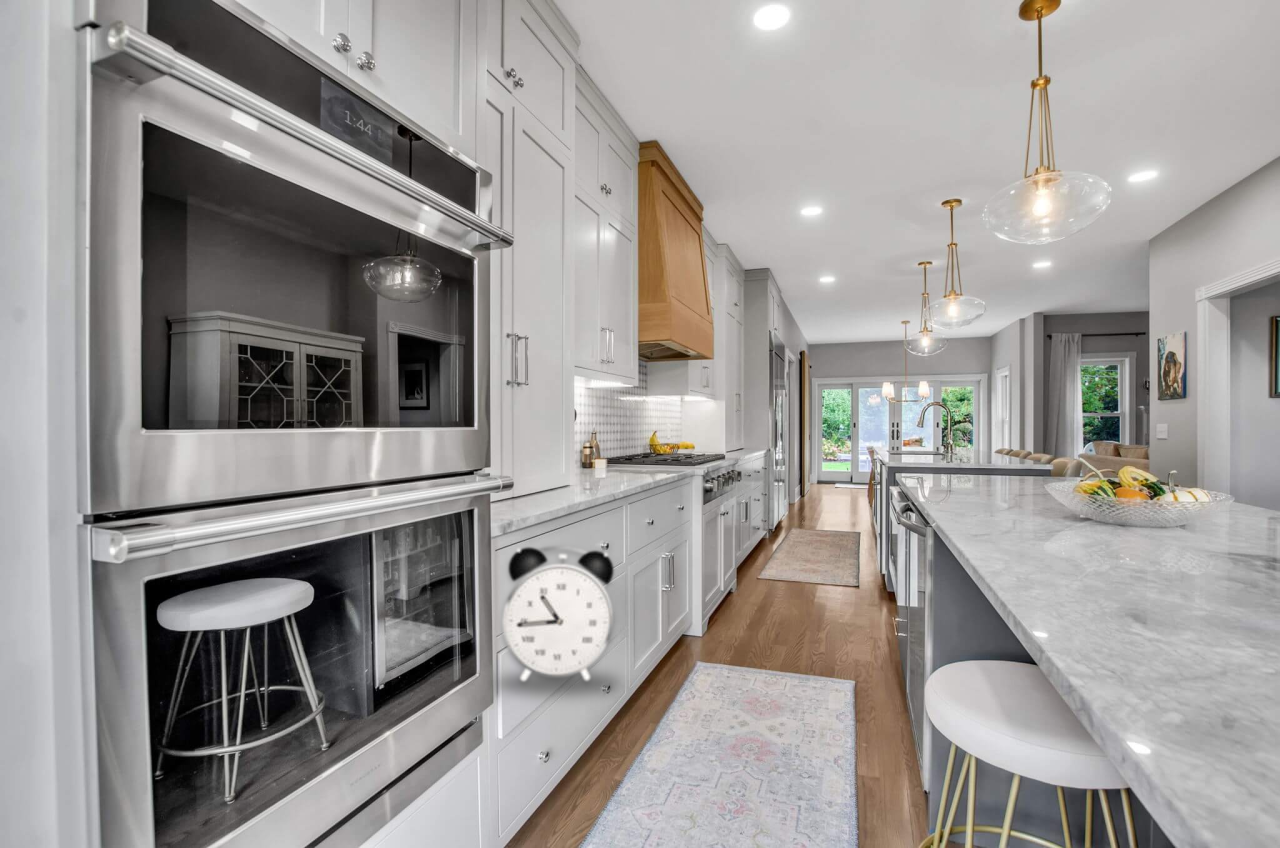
10:44
